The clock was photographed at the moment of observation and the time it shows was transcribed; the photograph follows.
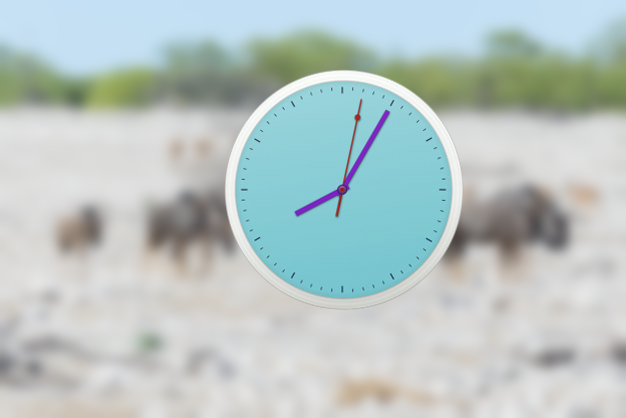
8:05:02
